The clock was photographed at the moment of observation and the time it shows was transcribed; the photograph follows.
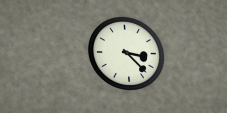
3:23
